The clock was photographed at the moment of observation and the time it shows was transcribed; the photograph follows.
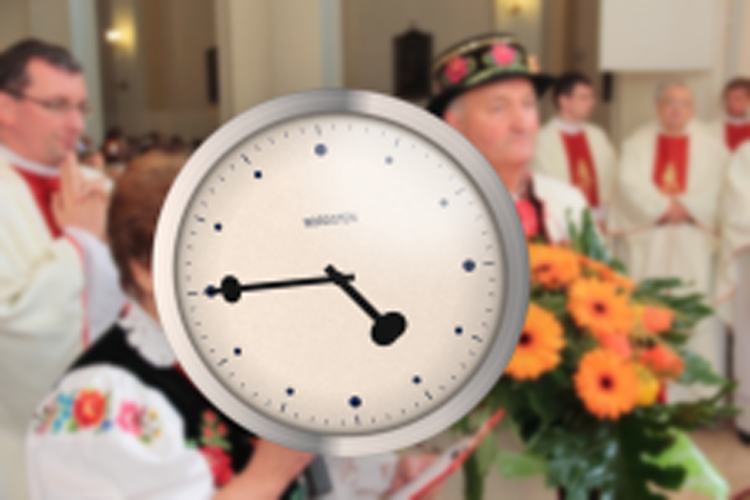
4:45
